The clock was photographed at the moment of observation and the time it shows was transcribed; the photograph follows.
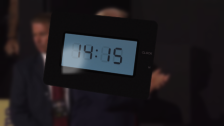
14:15
